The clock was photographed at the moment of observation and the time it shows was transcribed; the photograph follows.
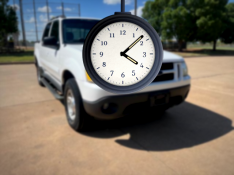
4:08
